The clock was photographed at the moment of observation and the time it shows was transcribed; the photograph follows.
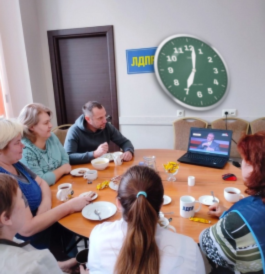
7:02
